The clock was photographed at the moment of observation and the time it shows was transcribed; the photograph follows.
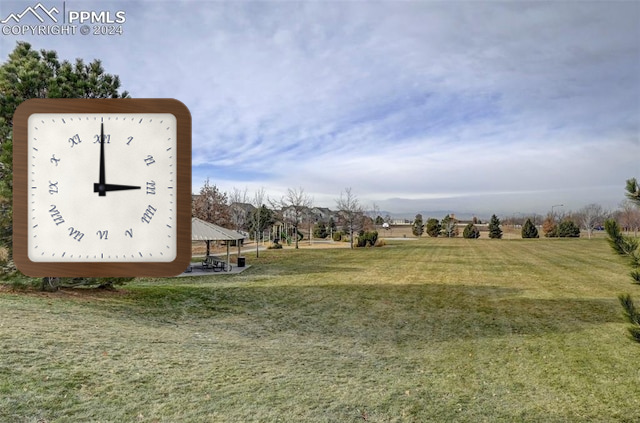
3:00
